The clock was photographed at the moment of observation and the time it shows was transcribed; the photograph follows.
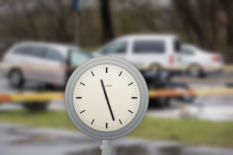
11:27
